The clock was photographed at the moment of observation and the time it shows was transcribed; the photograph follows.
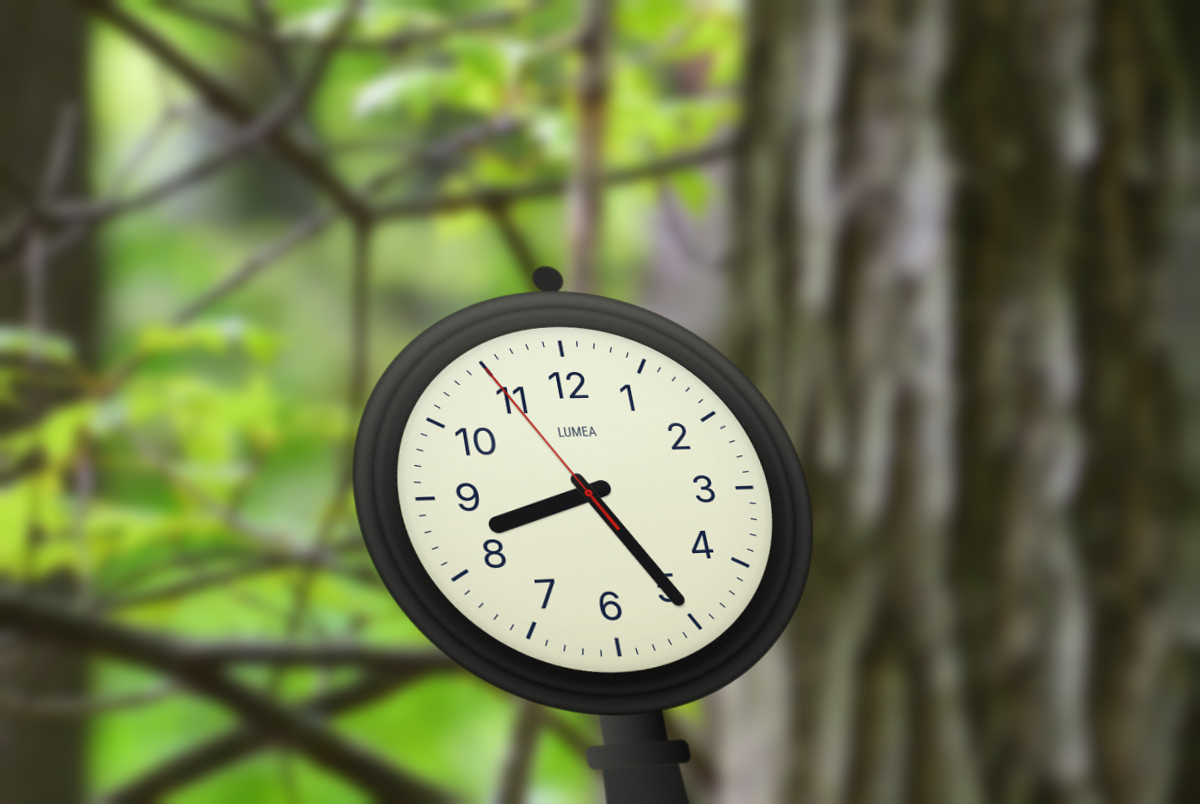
8:24:55
